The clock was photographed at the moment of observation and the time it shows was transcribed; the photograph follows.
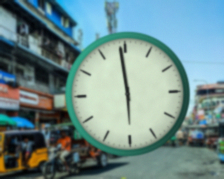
5:59
